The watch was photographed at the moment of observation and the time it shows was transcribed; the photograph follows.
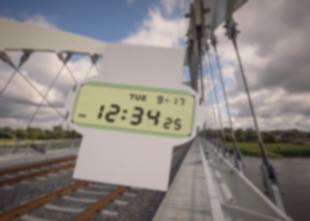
12:34
